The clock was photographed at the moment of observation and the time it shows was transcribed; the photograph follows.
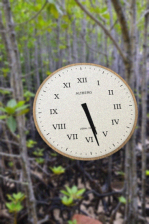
5:28
